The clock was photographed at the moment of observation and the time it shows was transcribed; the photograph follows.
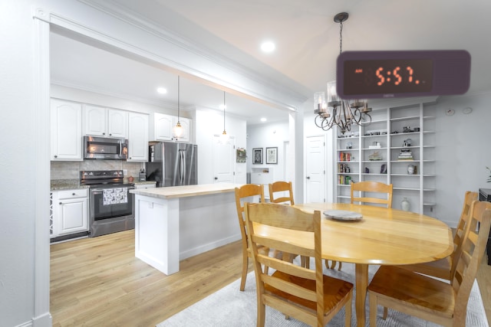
5:57
